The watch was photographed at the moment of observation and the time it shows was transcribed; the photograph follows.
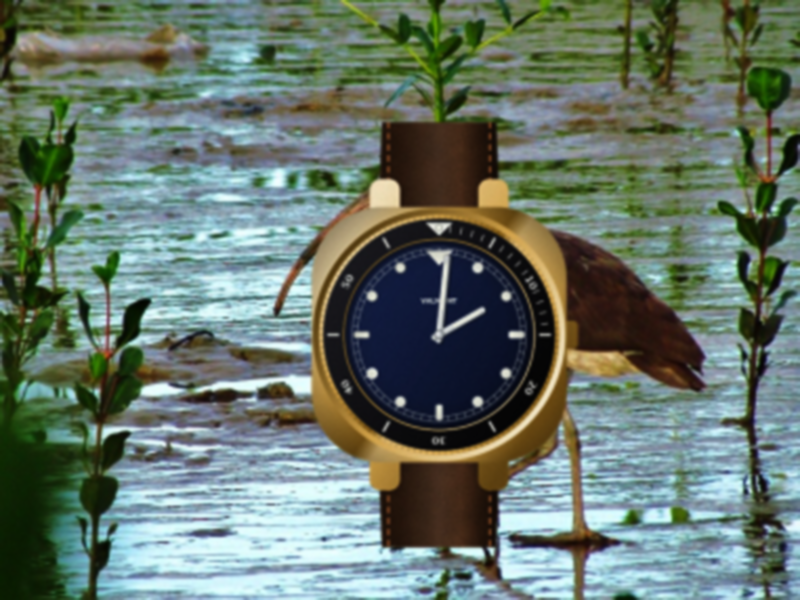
2:01
